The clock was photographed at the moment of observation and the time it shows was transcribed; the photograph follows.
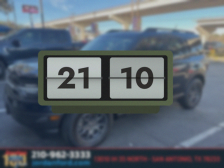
21:10
